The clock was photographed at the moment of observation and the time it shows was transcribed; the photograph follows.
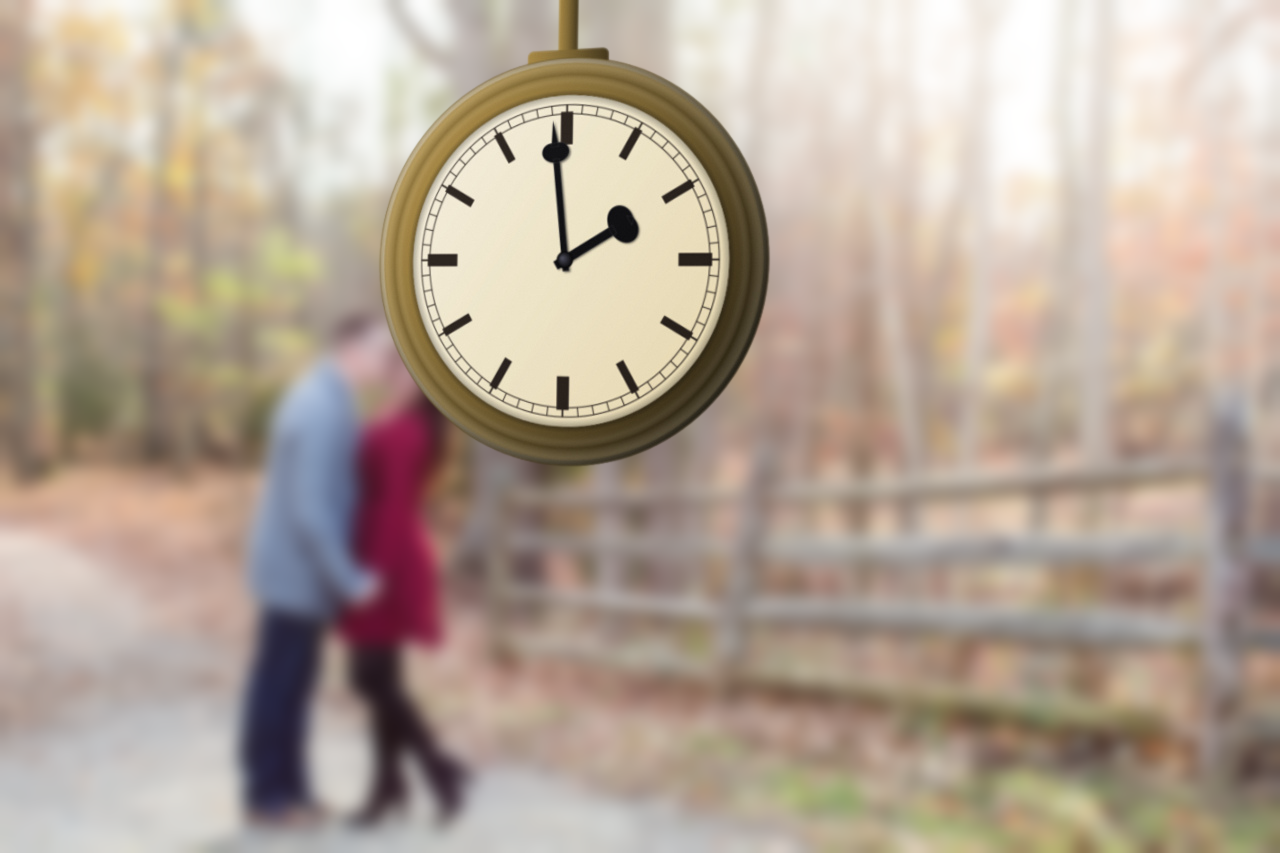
1:59
